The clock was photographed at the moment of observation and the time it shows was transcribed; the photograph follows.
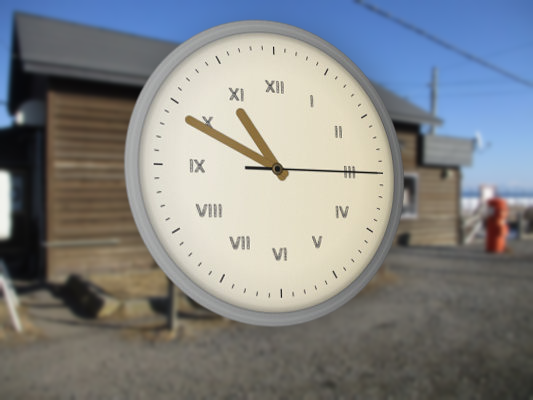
10:49:15
